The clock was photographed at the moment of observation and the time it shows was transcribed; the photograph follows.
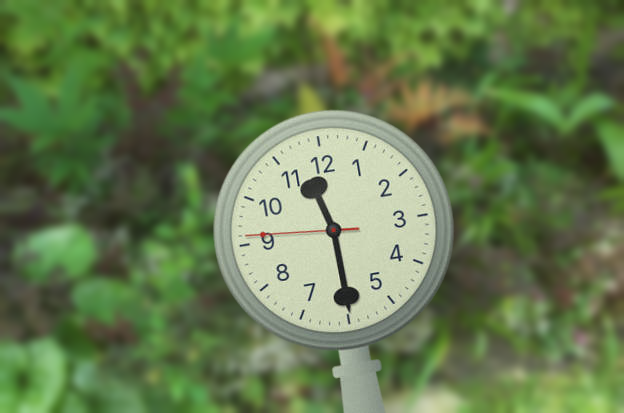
11:29:46
